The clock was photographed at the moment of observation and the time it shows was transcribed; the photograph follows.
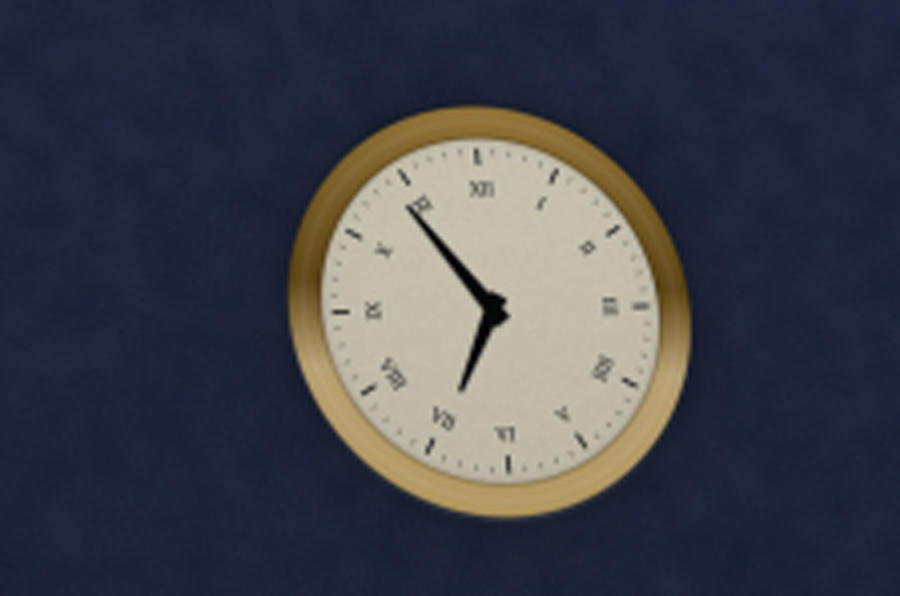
6:54
